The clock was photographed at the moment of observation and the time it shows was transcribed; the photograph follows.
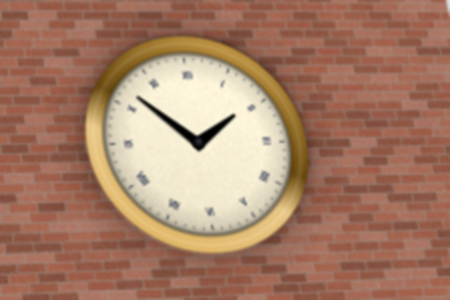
1:52
